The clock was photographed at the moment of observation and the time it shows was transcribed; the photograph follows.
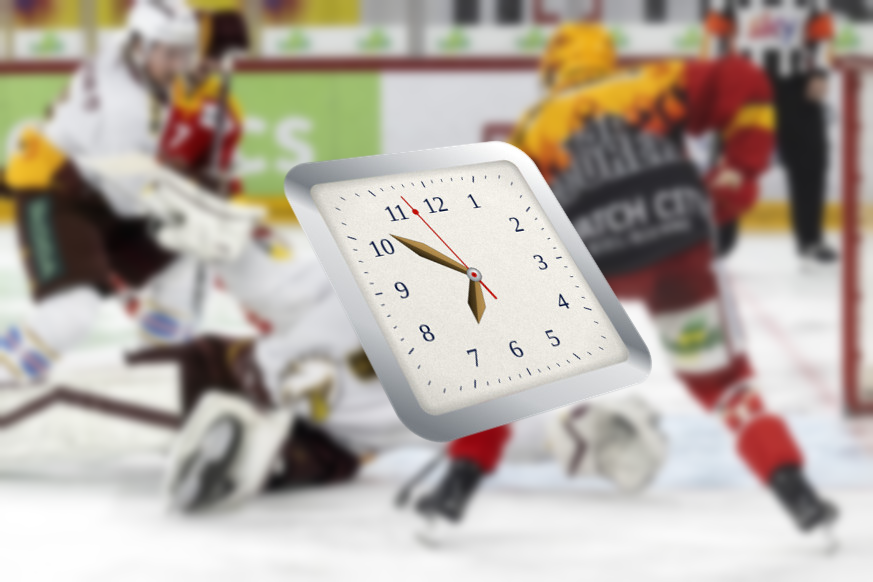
6:51:57
